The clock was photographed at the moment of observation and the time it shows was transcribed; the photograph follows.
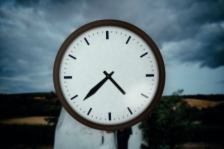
4:38
